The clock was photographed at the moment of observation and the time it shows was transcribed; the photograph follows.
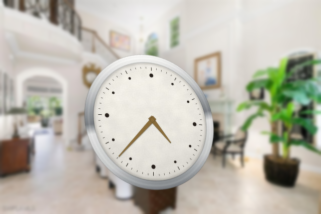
4:37
